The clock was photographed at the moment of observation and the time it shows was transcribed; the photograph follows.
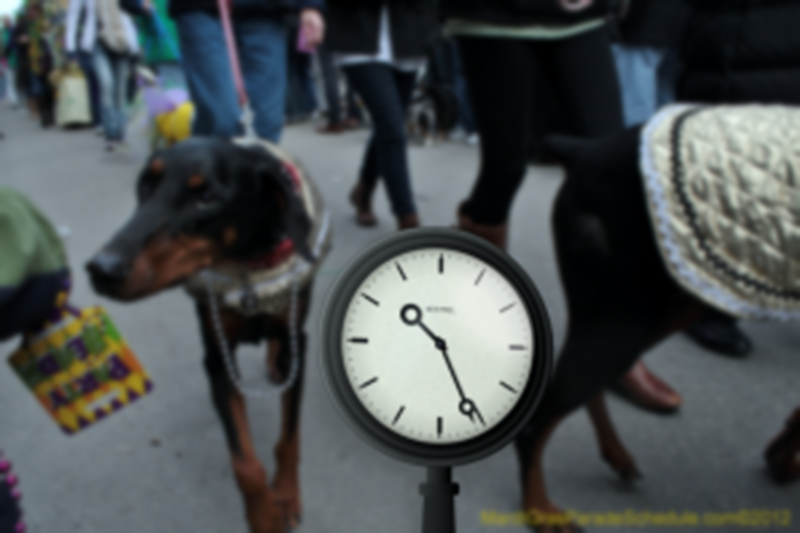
10:26
